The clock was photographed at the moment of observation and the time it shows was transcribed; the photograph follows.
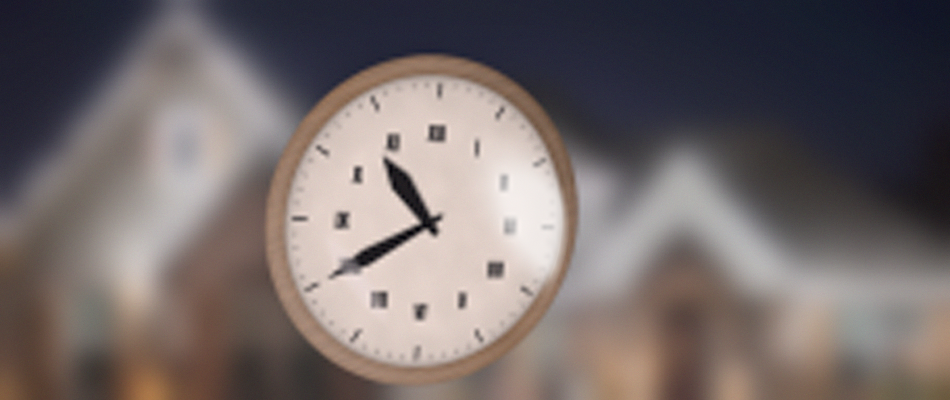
10:40
